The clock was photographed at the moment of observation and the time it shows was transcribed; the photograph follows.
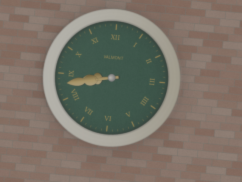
8:43
